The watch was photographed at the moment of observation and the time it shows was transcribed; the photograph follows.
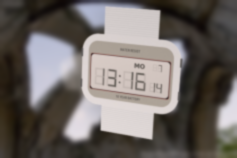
13:16
